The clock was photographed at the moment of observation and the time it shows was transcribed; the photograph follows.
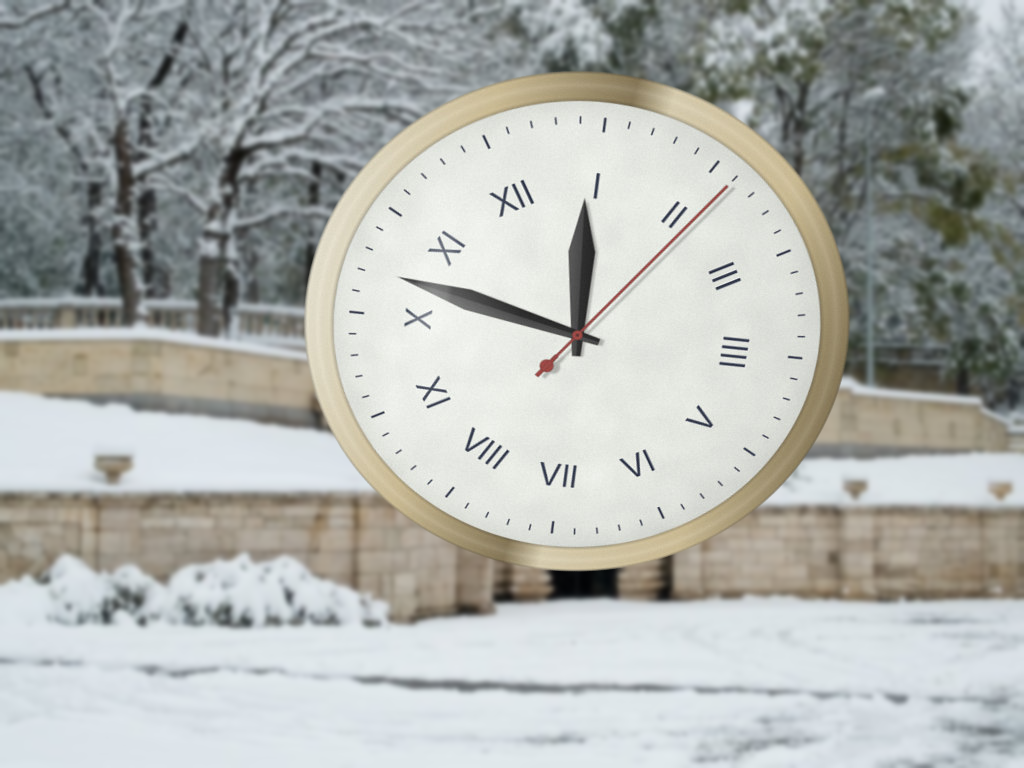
12:52:11
